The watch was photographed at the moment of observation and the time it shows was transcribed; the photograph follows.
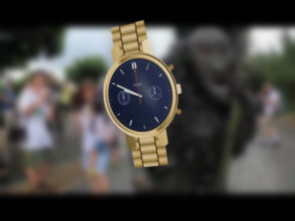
9:50
